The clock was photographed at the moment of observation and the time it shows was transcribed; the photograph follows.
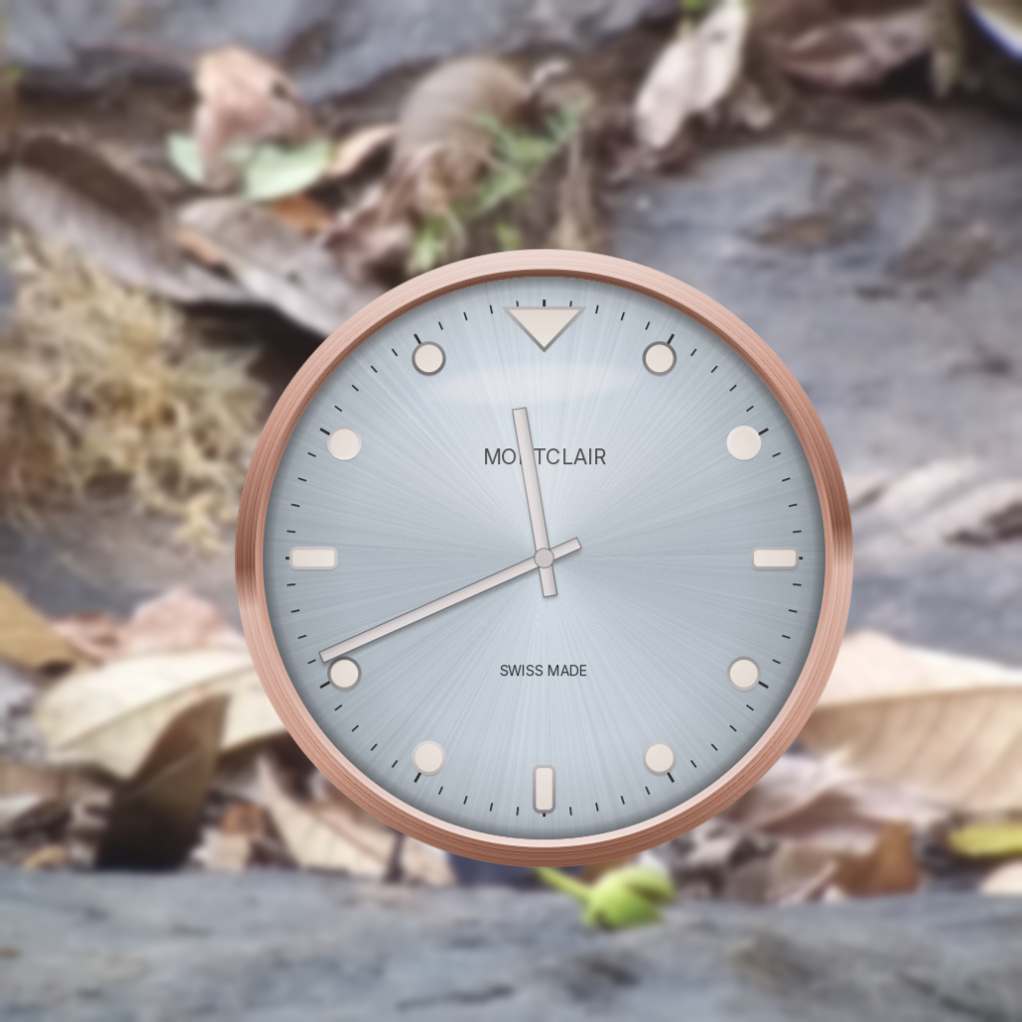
11:41
